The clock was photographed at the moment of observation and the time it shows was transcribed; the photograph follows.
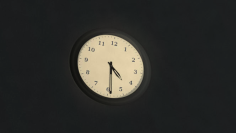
4:29
